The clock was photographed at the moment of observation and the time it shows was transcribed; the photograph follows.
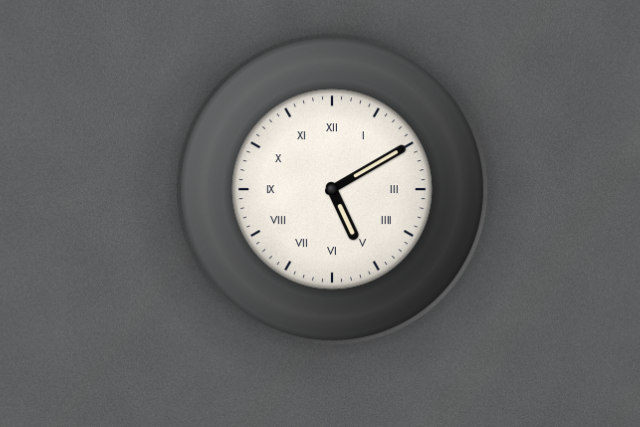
5:10
